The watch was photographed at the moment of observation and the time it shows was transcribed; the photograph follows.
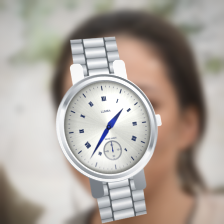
1:37
